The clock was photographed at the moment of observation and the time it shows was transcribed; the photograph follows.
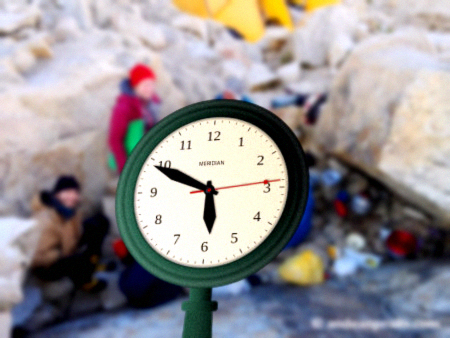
5:49:14
